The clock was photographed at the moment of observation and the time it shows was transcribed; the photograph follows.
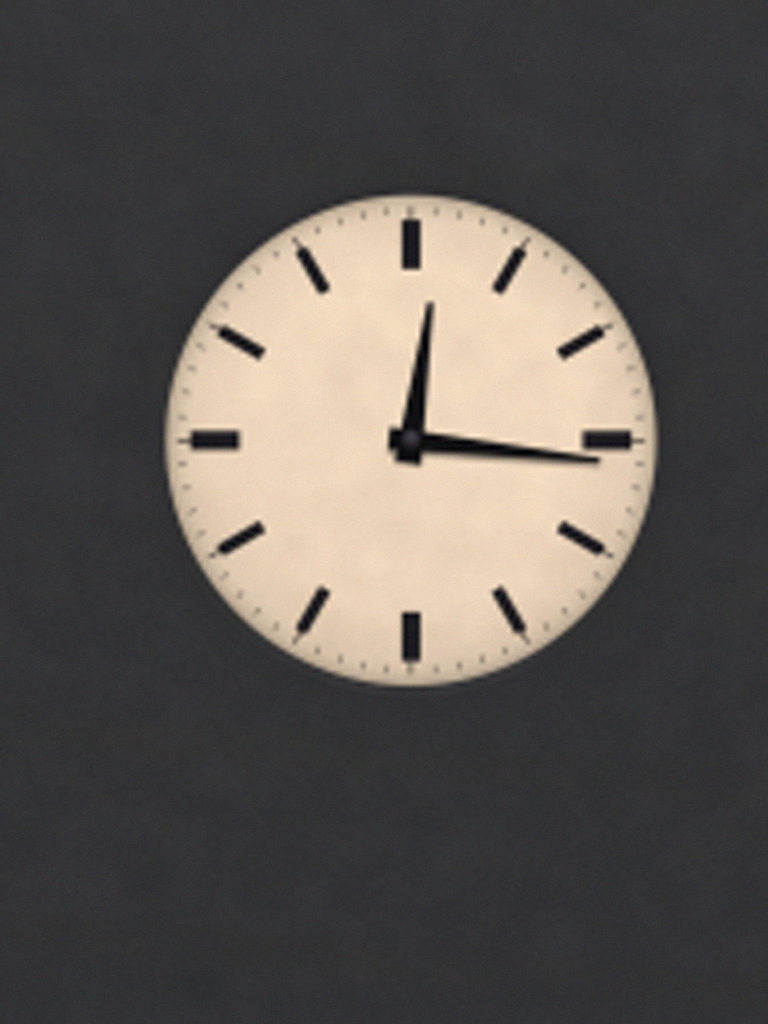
12:16
